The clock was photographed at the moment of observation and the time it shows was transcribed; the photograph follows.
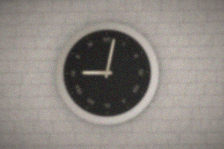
9:02
